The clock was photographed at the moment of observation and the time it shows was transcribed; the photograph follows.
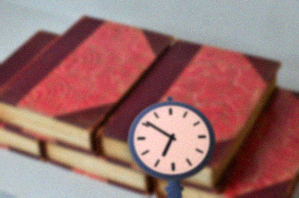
6:51
